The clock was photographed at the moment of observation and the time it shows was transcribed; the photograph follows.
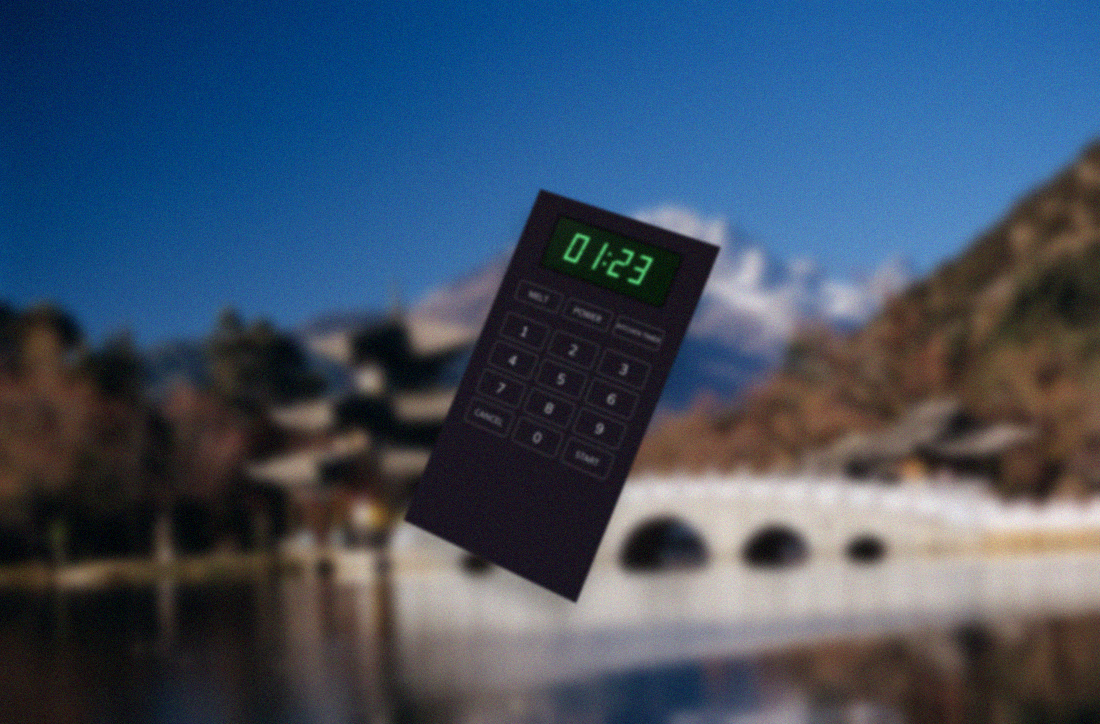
1:23
